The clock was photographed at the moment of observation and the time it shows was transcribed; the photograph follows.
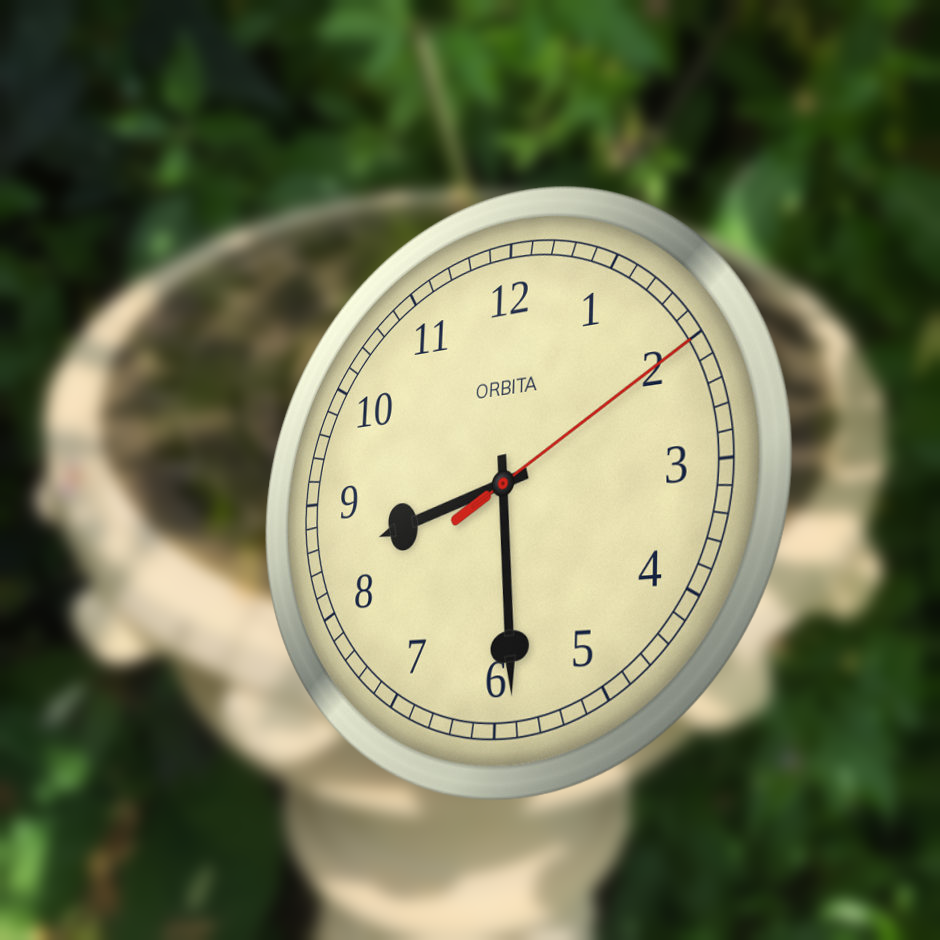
8:29:10
